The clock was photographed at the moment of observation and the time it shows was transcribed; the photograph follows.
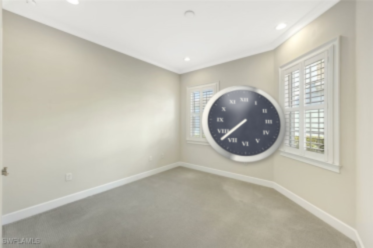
7:38
